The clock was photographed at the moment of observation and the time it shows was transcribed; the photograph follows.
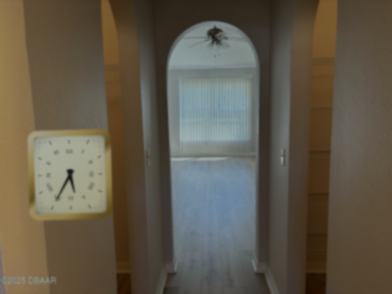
5:35
